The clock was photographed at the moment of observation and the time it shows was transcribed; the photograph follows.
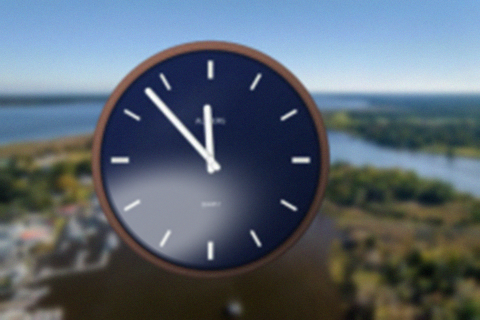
11:53
